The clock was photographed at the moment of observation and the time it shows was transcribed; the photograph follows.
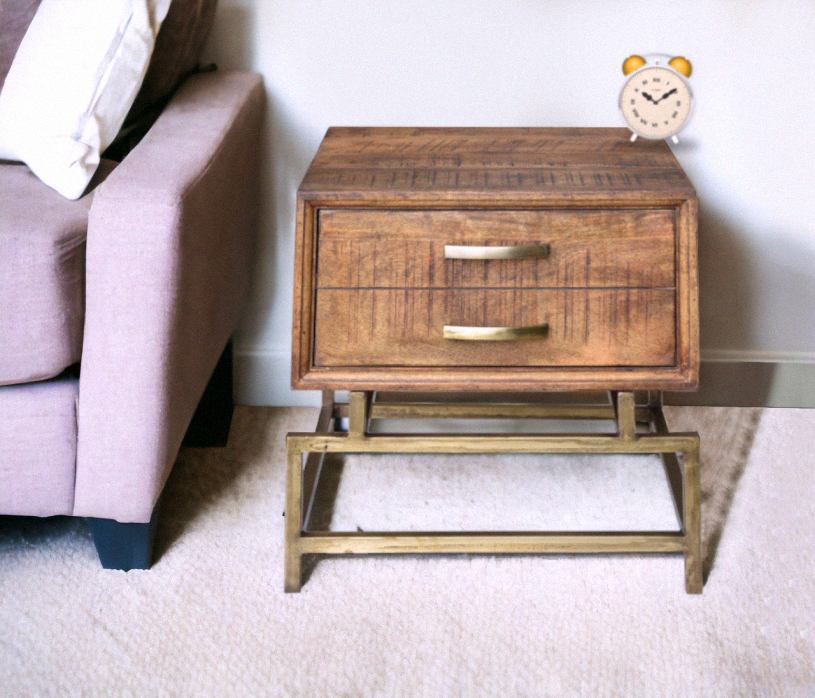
10:09
